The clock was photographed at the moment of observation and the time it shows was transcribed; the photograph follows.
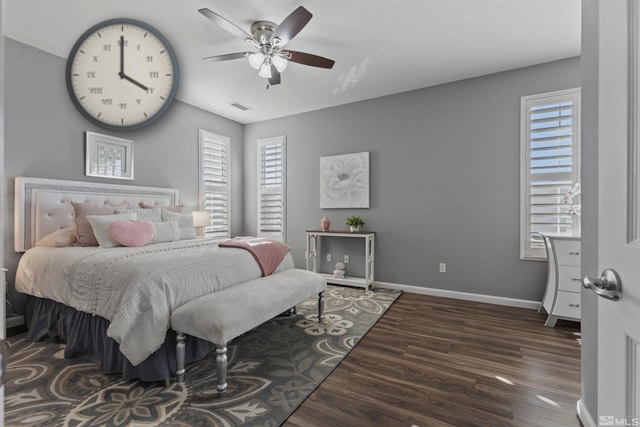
4:00
